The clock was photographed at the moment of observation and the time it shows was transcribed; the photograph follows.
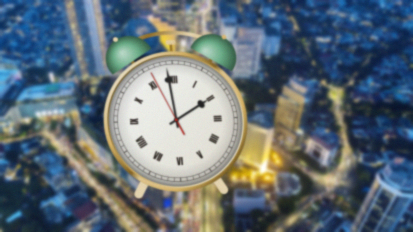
1:58:56
